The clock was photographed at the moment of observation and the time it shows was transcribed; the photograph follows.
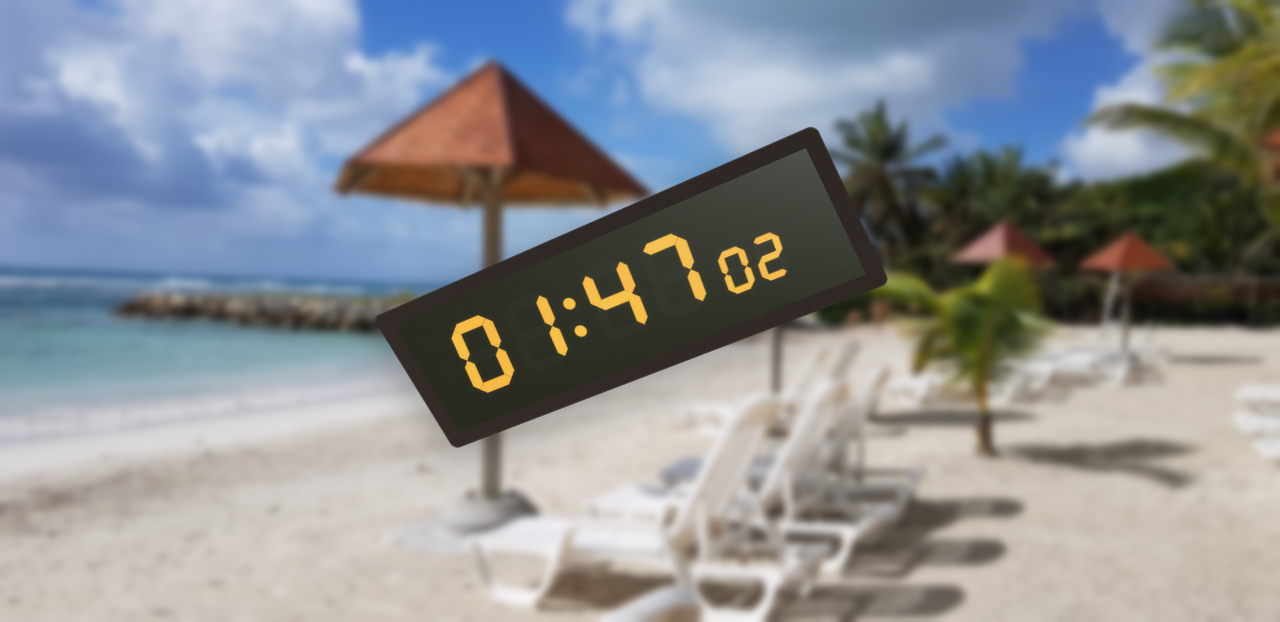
1:47:02
